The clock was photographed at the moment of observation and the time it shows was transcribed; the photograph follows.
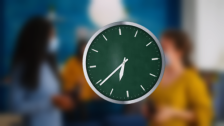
6:39
